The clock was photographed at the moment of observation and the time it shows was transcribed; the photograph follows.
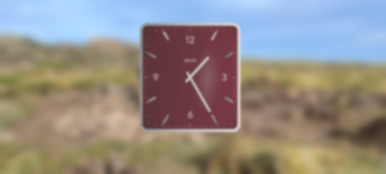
1:25
